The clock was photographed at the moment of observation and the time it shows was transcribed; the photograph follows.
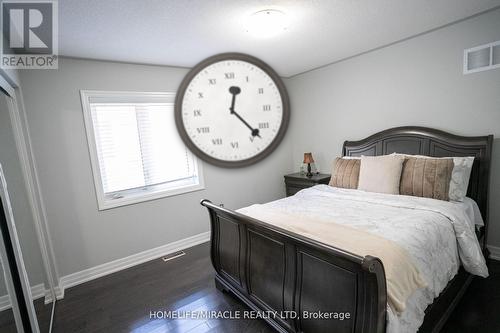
12:23
